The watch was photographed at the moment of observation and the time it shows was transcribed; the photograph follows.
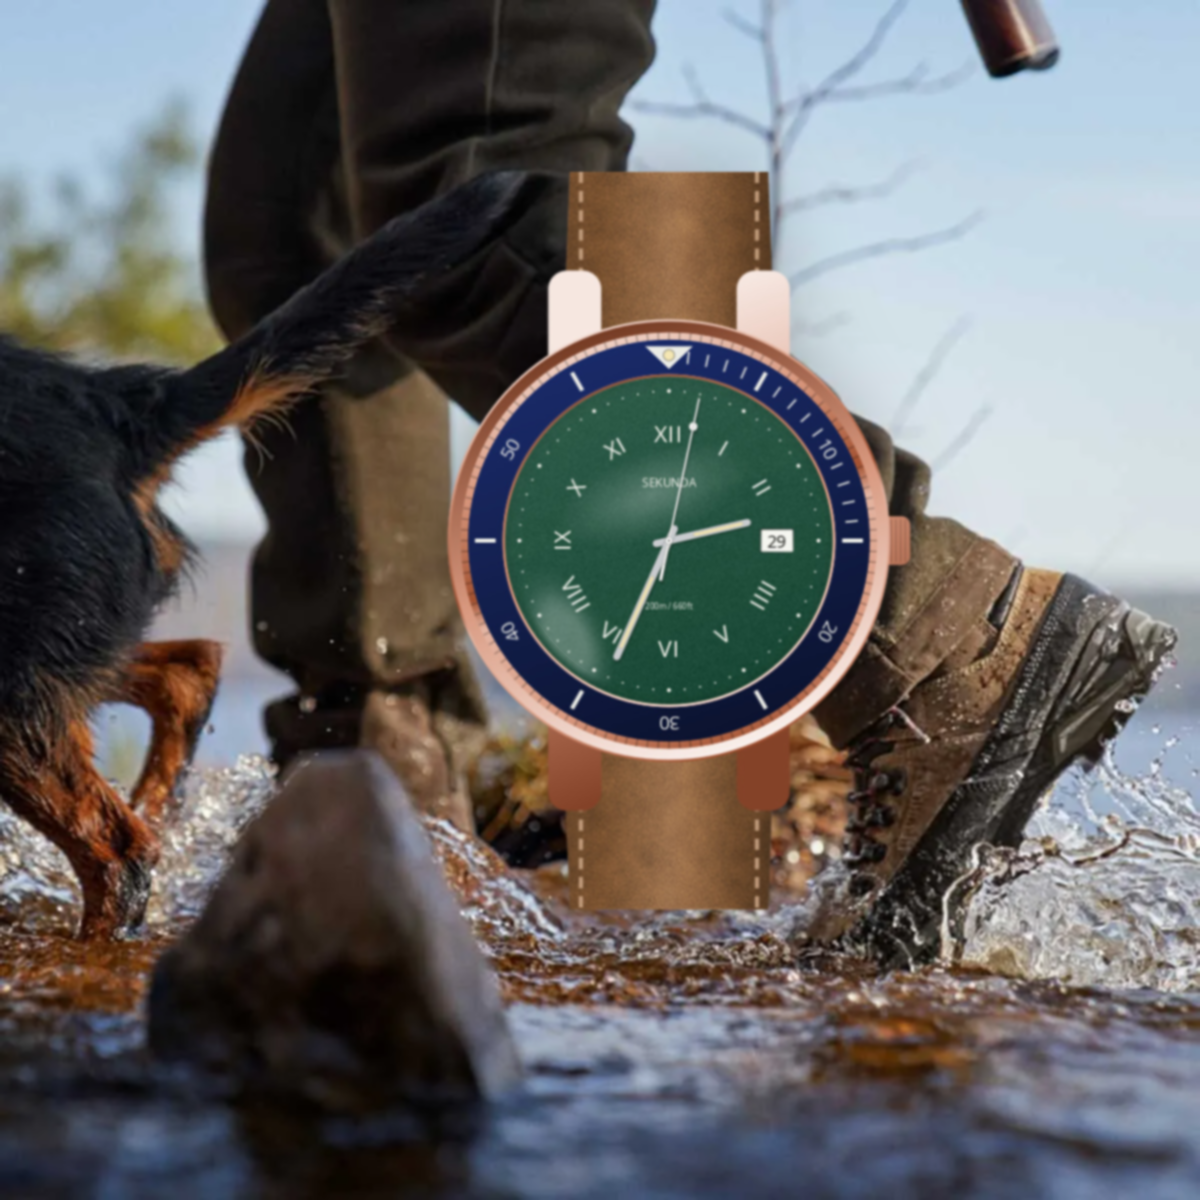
2:34:02
